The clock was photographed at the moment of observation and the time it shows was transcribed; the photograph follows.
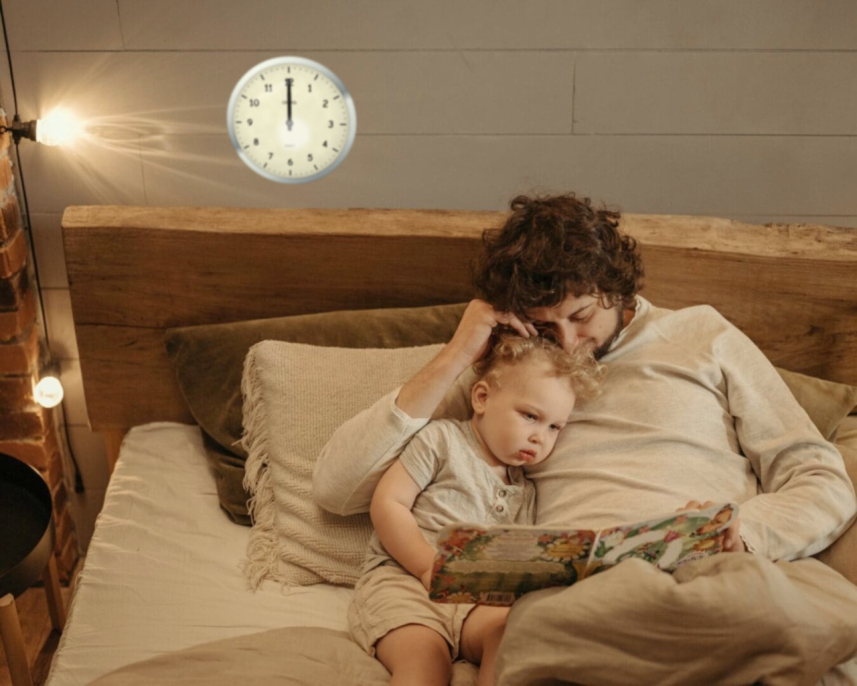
12:00
